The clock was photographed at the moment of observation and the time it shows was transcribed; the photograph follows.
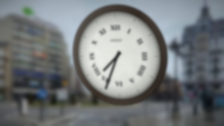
7:34
